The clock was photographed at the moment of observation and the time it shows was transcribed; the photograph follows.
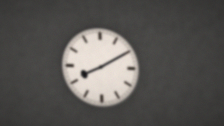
8:10
